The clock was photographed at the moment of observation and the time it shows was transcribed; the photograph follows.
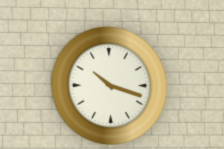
10:18
